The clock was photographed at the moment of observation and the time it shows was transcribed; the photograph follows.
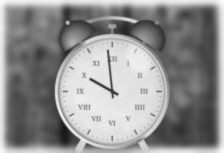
9:59
